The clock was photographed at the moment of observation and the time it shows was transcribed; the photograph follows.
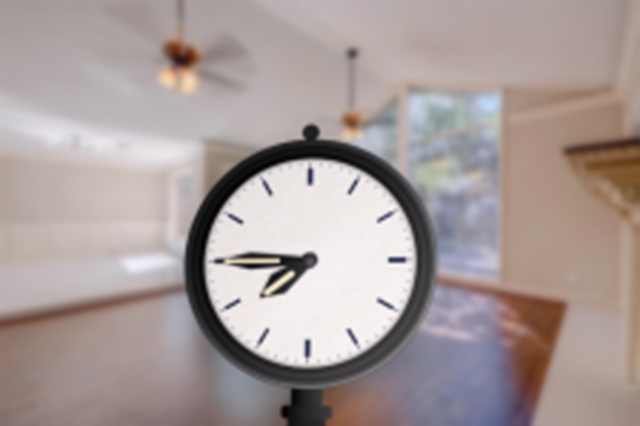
7:45
